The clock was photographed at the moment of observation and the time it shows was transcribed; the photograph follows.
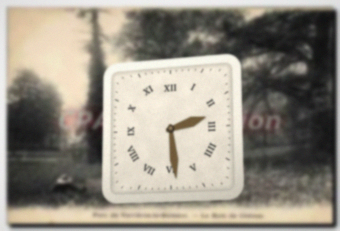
2:29
